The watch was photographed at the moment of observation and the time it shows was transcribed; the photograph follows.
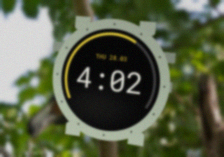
4:02
